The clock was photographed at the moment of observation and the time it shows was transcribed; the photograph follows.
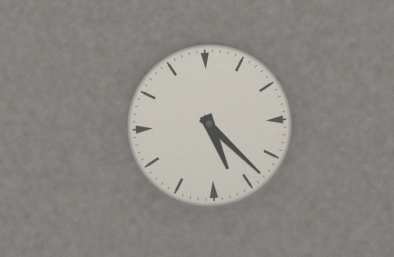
5:23
